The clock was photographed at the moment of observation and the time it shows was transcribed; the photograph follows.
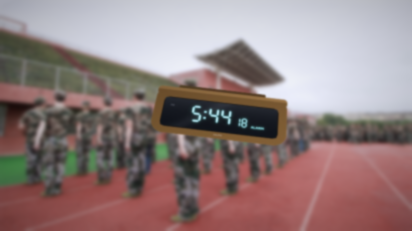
5:44
